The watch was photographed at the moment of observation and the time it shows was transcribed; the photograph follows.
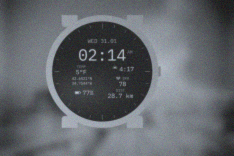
2:14
